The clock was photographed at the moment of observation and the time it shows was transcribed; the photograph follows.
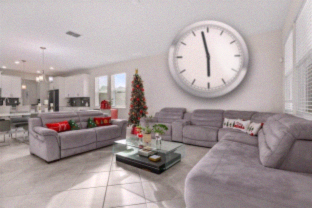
5:58
